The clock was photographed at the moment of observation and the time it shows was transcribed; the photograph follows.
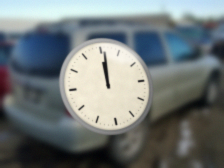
12:01
